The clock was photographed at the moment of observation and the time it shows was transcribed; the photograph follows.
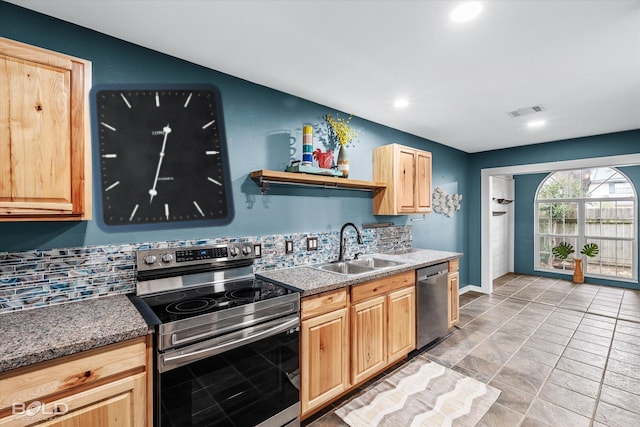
12:33
